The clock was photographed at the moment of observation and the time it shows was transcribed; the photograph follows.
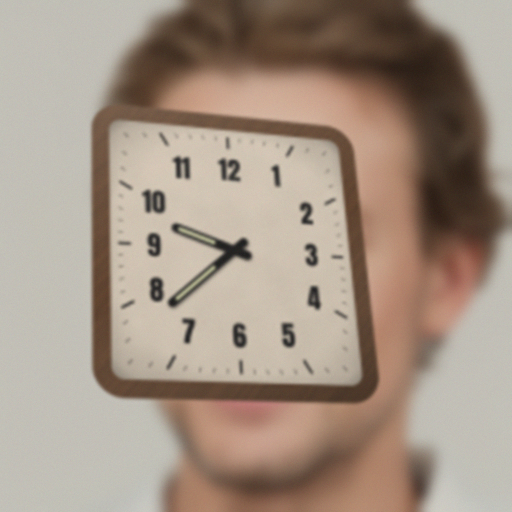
9:38
